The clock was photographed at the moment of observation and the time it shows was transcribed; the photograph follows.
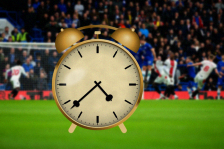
4:38
